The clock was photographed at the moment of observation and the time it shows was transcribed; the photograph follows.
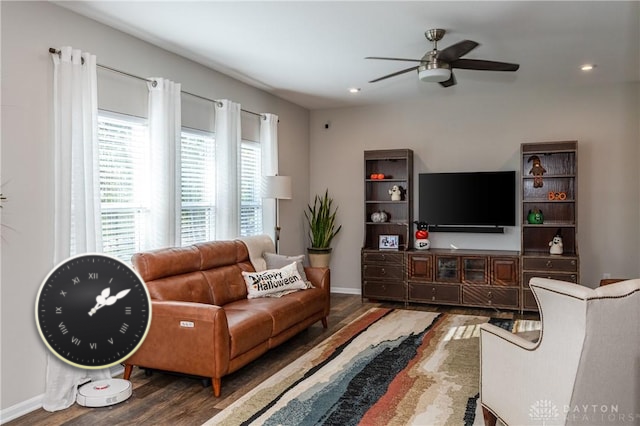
1:10
